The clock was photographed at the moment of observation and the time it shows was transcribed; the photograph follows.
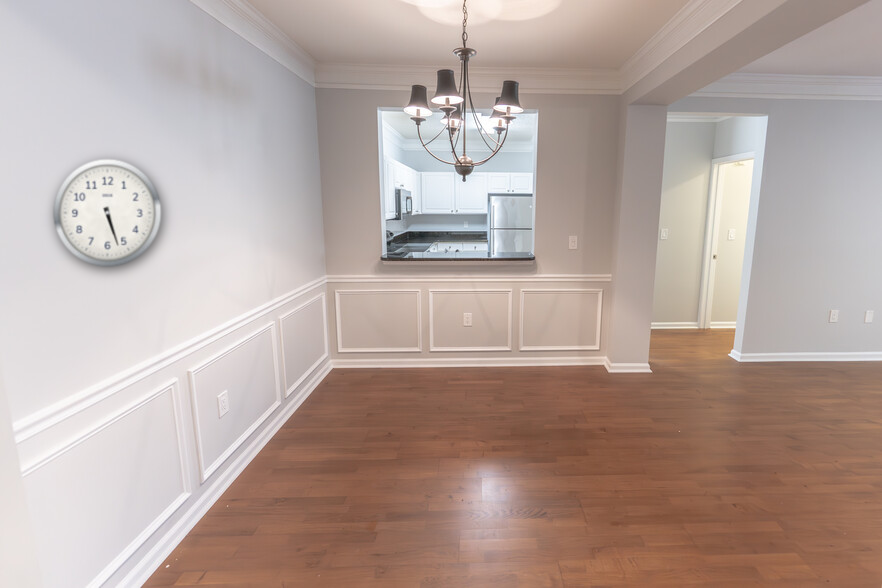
5:27
